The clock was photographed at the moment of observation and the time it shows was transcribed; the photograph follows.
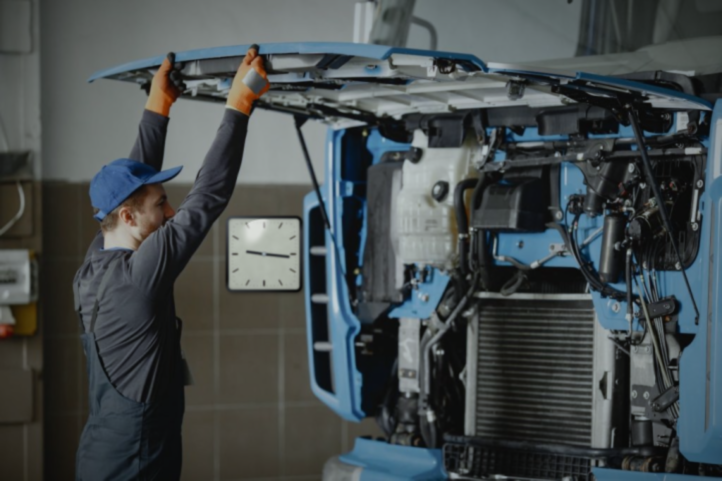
9:16
